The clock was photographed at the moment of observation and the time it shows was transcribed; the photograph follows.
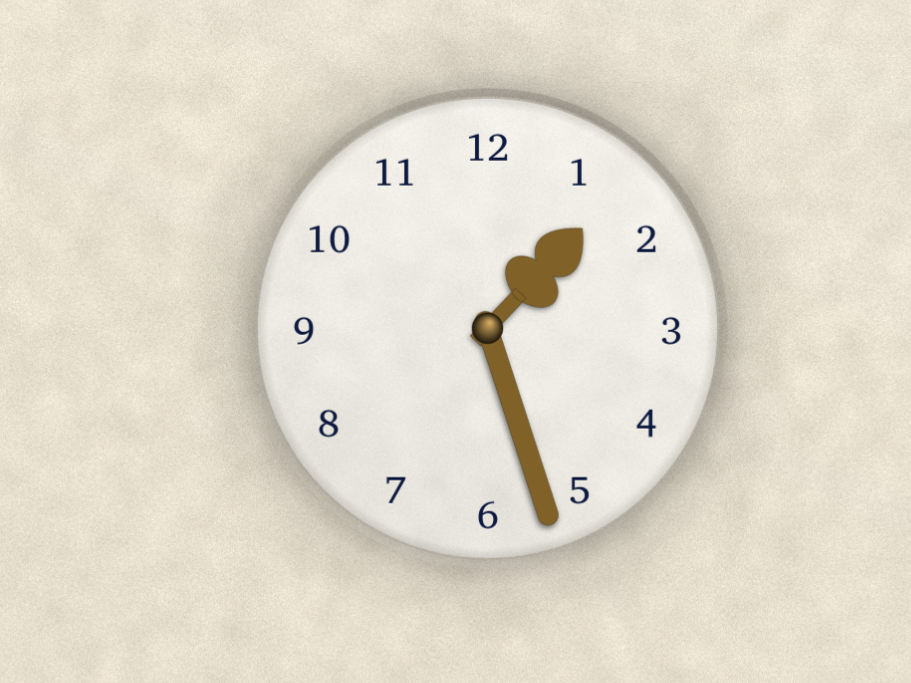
1:27
